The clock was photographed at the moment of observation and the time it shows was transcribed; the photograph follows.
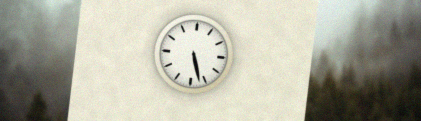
5:27
